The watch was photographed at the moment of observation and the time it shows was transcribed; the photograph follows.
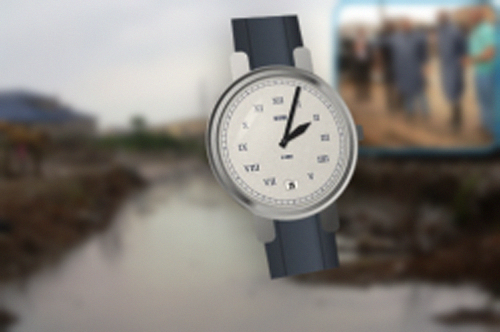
2:04
